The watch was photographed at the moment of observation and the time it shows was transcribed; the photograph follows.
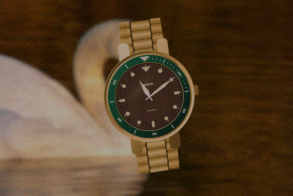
11:10
